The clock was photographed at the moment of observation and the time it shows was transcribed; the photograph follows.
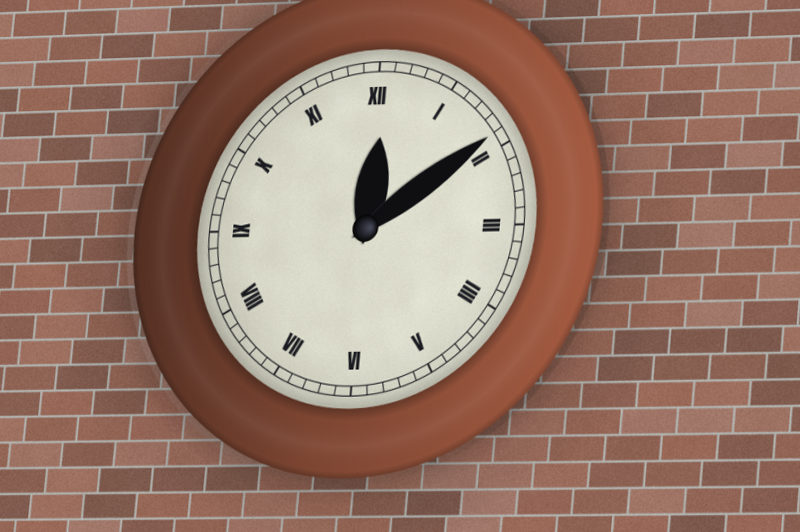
12:09
